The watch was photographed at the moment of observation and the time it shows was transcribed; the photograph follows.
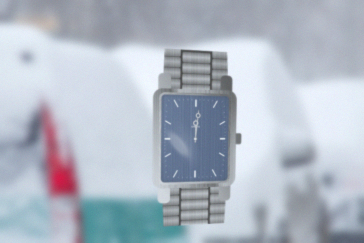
12:01
